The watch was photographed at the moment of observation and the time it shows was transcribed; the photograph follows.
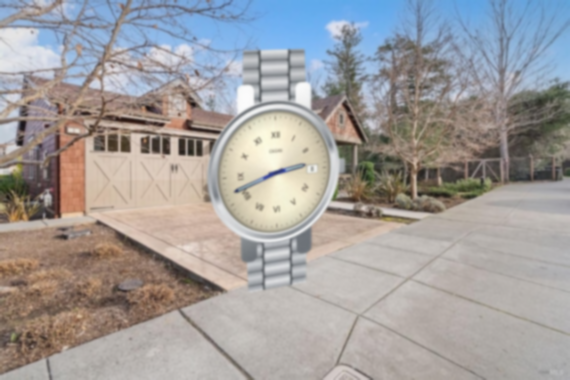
2:42
